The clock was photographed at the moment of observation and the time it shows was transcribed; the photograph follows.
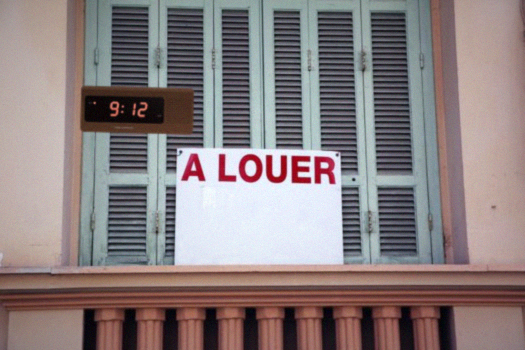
9:12
